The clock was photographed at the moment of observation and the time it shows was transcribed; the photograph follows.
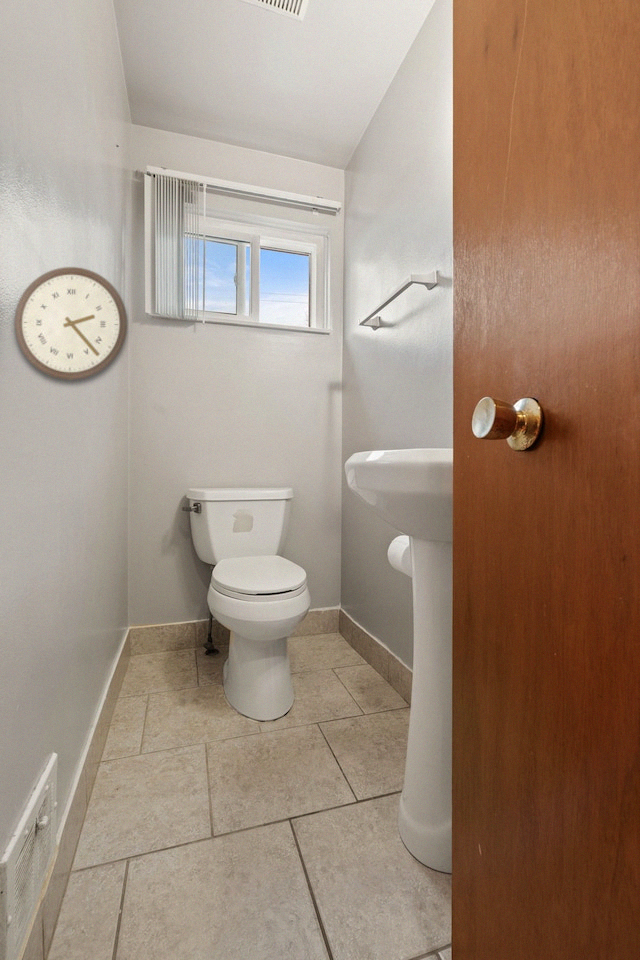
2:23
